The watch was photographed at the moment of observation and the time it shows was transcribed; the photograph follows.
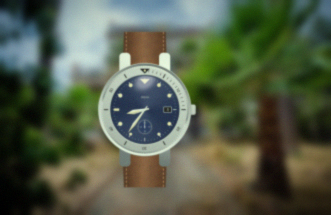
8:36
